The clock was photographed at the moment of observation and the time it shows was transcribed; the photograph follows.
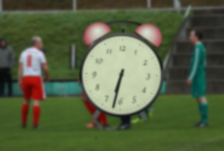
6:32
